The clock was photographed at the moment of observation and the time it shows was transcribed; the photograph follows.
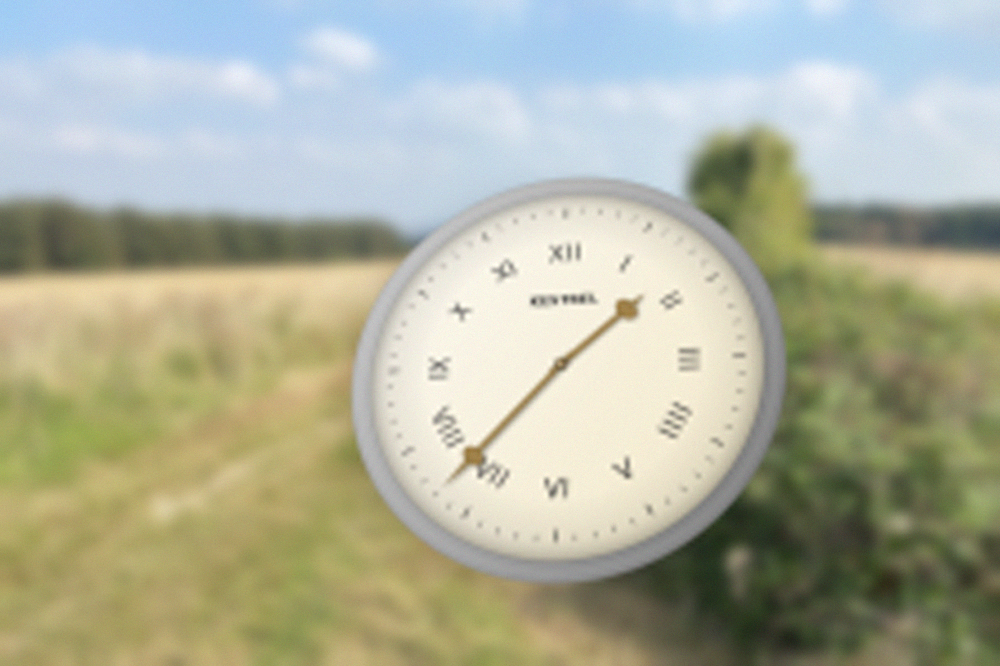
1:37
